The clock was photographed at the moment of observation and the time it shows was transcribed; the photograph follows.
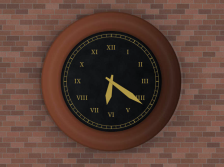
6:21
